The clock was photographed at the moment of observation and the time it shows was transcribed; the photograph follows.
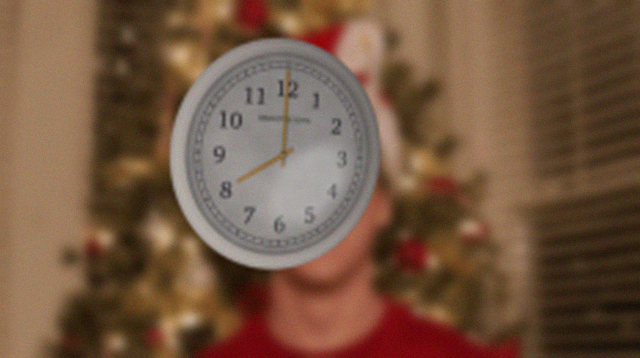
8:00
